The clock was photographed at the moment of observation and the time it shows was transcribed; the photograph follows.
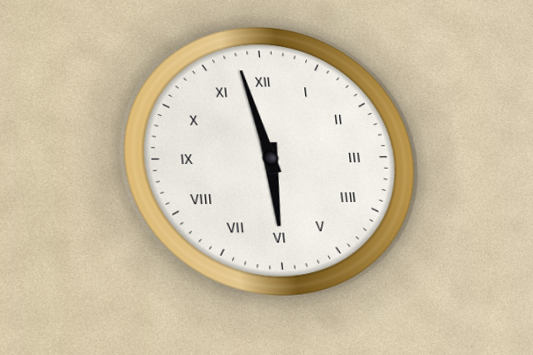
5:58
